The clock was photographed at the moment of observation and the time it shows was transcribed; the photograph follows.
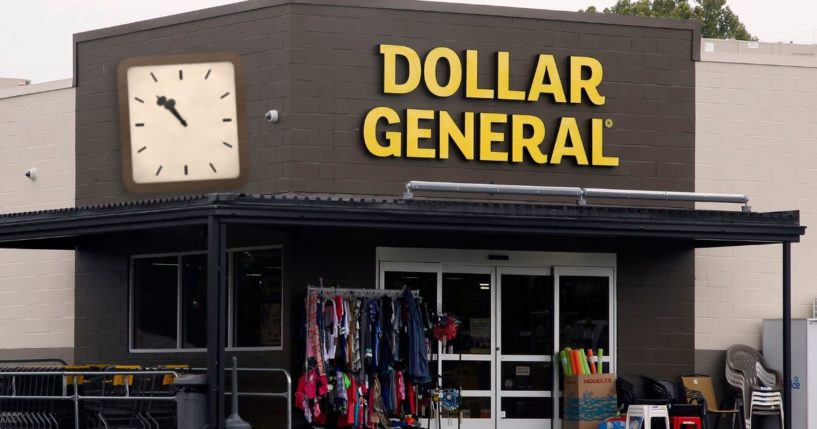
10:53
